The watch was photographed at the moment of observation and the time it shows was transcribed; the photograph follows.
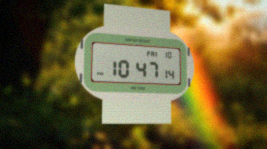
10:47:14
